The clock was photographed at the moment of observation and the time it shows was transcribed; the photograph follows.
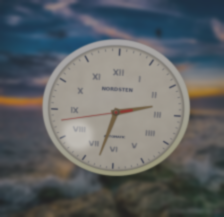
2:32:43
